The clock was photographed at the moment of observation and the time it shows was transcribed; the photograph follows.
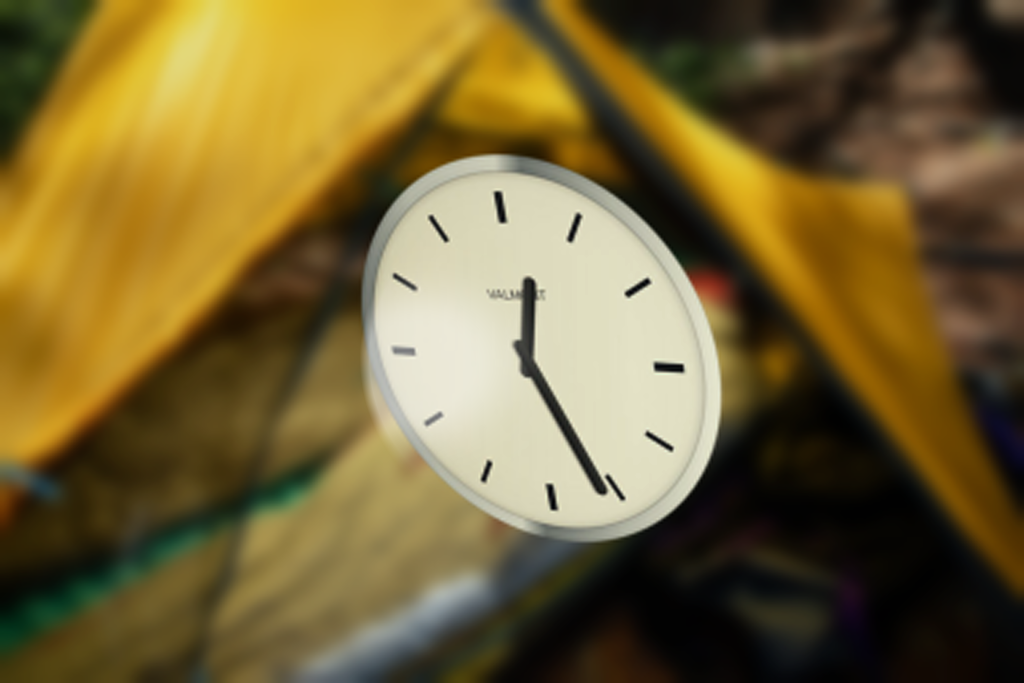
12:26
